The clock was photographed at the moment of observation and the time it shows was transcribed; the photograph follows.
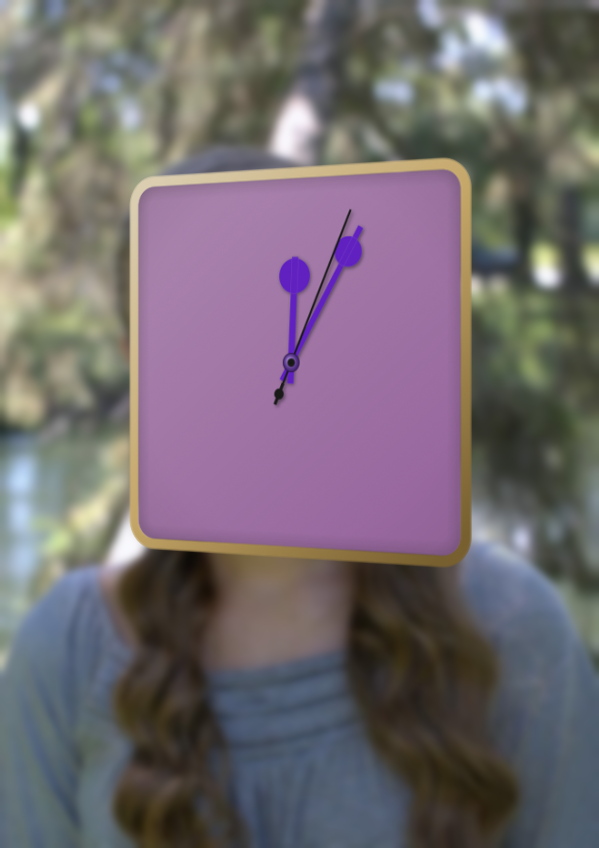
12:05:04
